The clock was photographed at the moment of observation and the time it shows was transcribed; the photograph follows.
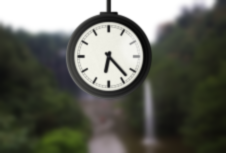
6:23
